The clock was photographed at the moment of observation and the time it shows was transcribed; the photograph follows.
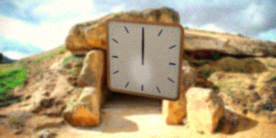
12:00
